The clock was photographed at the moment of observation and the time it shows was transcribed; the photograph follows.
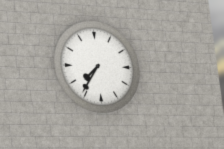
7:36
